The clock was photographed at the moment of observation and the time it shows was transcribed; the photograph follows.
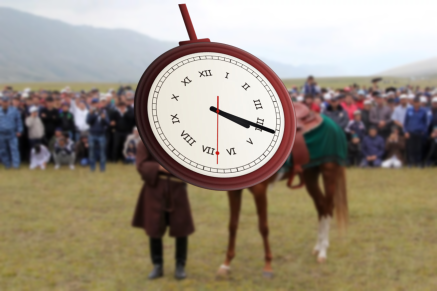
4:20:33
